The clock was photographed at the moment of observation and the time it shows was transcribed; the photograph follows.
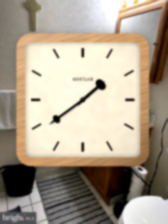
1:39
